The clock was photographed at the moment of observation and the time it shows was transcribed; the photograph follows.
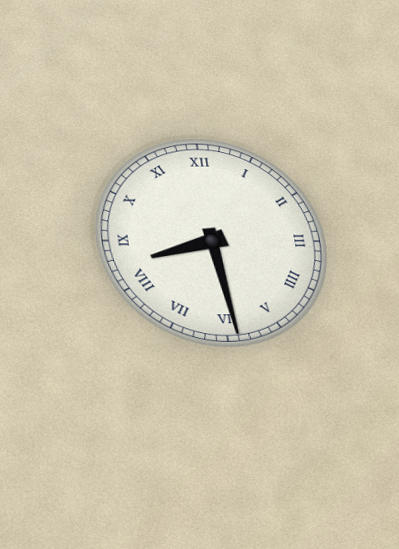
8:29
